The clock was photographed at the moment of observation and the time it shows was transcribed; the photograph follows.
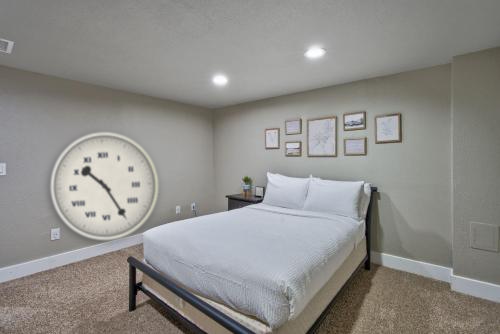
10:25
